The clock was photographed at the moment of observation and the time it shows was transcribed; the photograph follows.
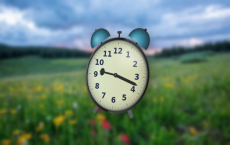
9:18
